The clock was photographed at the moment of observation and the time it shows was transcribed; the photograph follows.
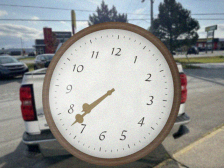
7:37
